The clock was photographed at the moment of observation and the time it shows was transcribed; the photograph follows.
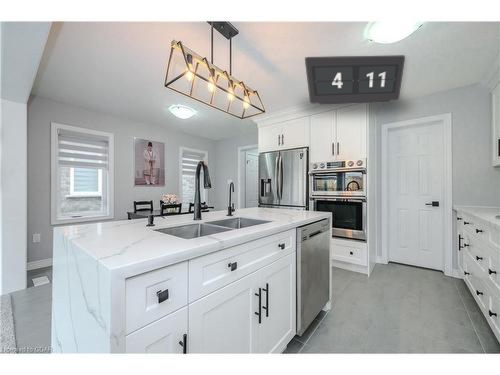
4:11
